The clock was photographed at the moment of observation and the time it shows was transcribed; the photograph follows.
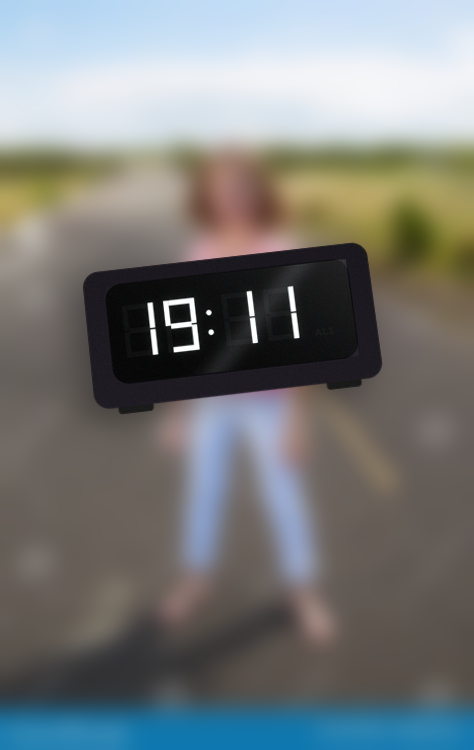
19:11
